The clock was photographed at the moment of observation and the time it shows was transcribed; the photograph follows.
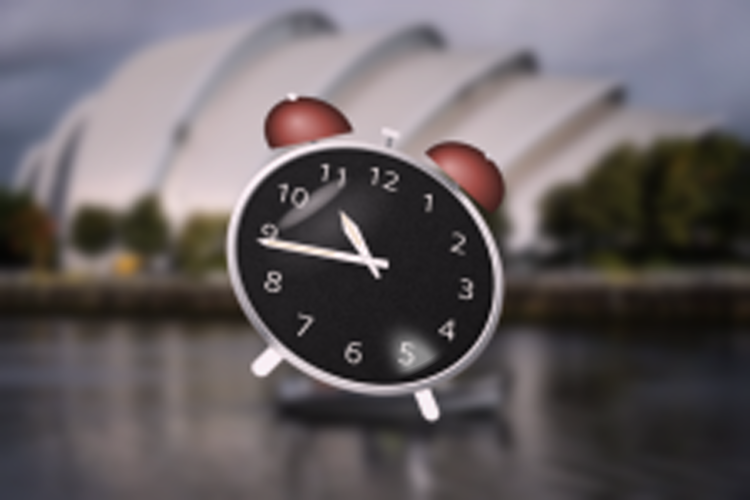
10:44
